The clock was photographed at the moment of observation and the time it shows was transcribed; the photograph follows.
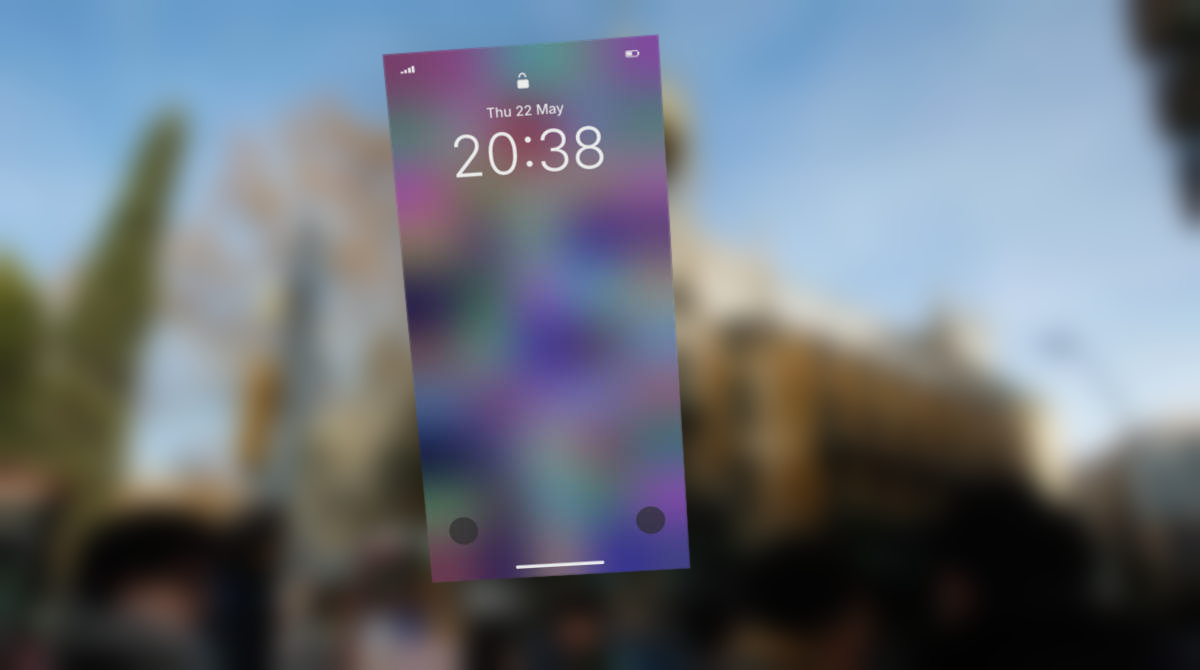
20:38
